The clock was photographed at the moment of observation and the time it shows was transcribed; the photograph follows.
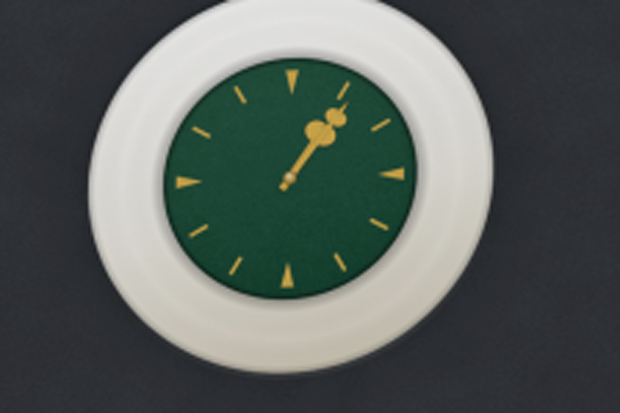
1:06
